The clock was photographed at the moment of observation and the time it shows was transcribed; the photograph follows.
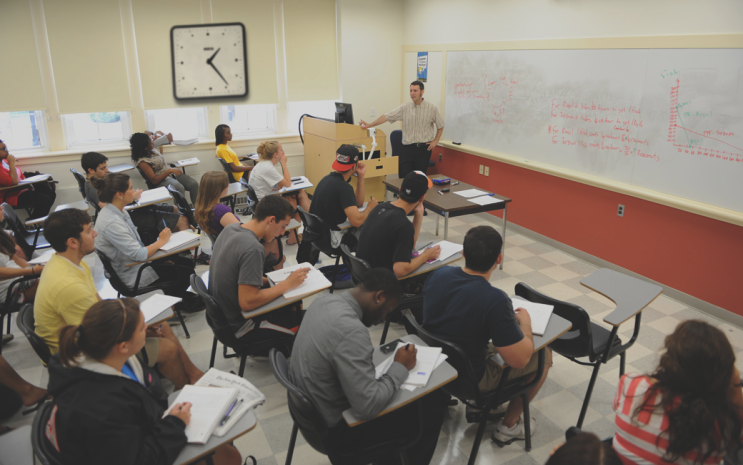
1:24
